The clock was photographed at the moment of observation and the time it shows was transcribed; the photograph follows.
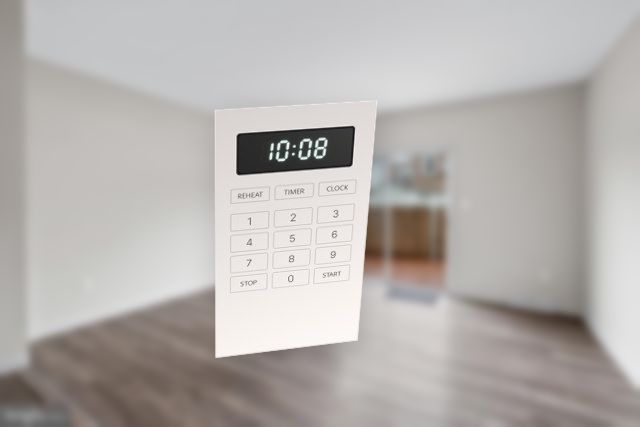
10:08
